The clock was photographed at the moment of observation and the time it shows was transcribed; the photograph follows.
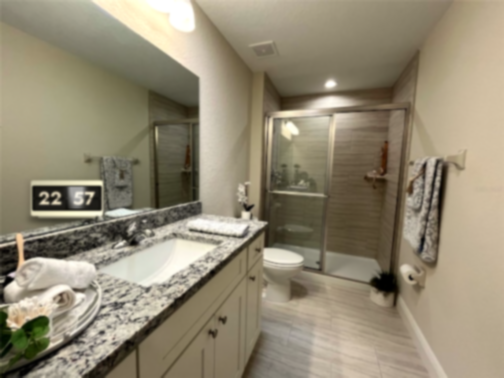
22:57
